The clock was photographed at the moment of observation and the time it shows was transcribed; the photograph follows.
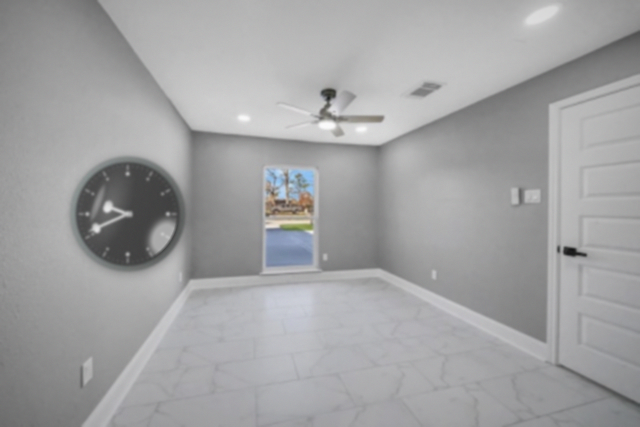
9:41
